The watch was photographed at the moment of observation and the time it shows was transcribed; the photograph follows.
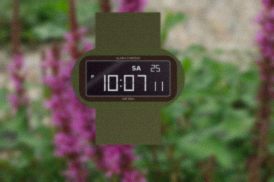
10:07:11
